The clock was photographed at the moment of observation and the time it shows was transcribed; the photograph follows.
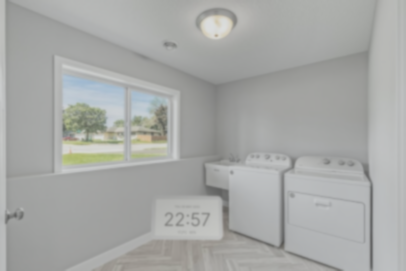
22:57
